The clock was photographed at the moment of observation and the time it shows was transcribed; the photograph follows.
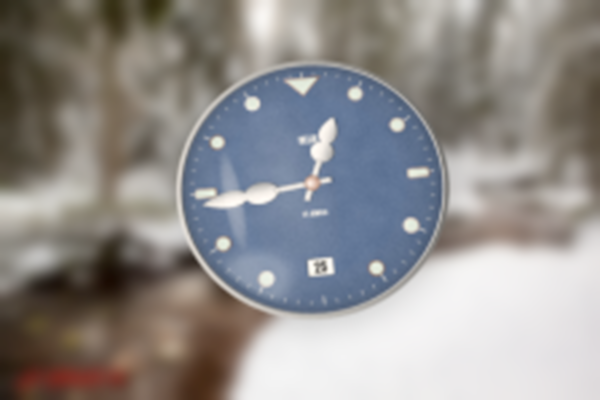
12:44
